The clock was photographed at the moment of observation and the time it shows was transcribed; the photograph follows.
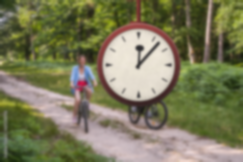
12:07
